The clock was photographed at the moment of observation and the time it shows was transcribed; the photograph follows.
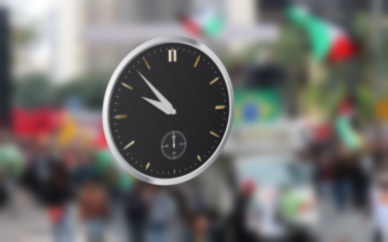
9:53
